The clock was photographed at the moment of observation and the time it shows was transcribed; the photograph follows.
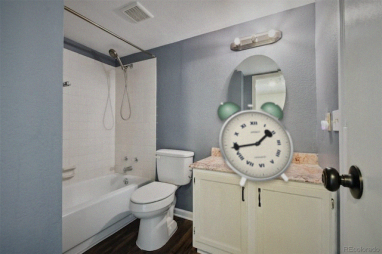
1:44
